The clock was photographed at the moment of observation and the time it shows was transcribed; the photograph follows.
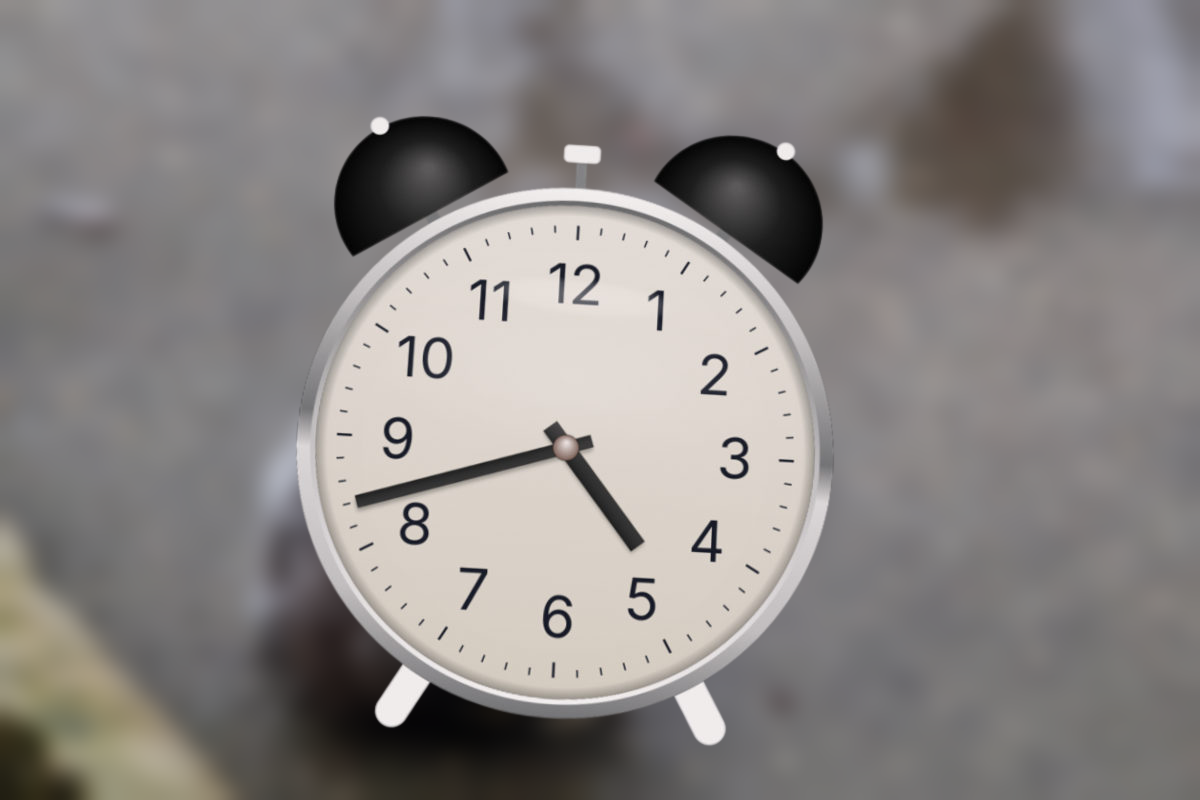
4:42
